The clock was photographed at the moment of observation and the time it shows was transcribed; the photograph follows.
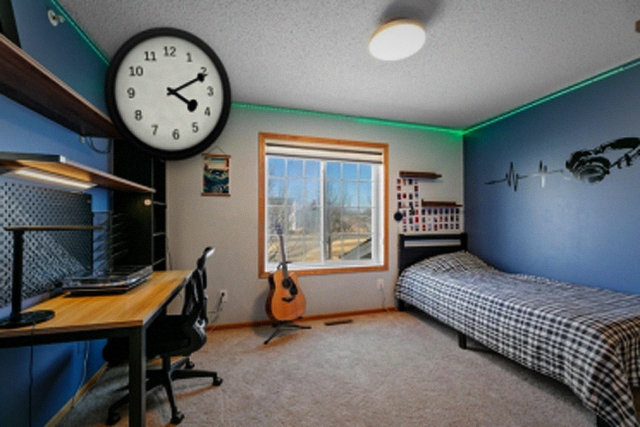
4:11
